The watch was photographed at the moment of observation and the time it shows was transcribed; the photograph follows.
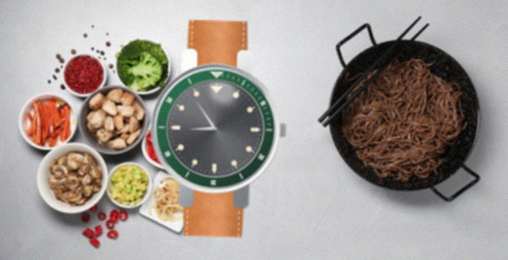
8:54
